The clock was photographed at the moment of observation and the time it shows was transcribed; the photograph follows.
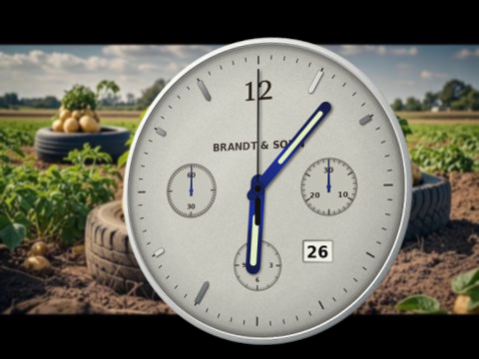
6:07
